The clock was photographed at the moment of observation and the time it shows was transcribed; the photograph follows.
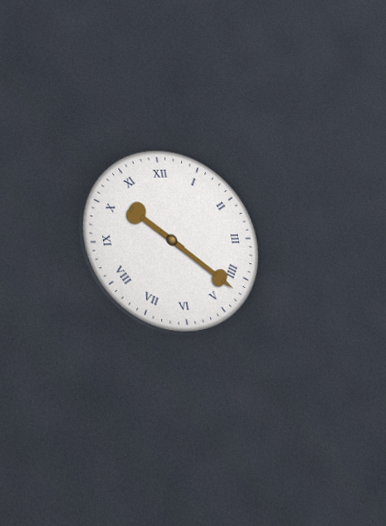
10:22
